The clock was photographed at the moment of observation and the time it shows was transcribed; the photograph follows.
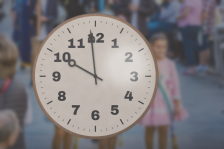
9:59
